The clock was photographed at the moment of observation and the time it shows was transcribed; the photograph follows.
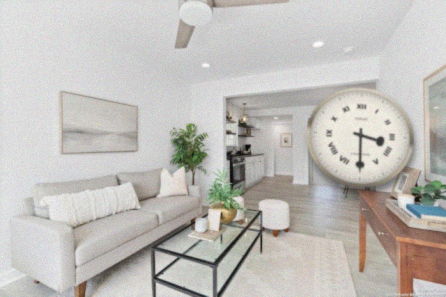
3:30
